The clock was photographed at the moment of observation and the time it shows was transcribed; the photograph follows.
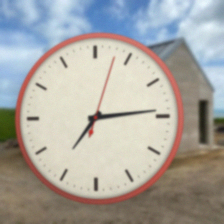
7:14:03
